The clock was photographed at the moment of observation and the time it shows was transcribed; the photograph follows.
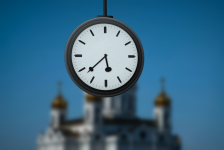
5:38
